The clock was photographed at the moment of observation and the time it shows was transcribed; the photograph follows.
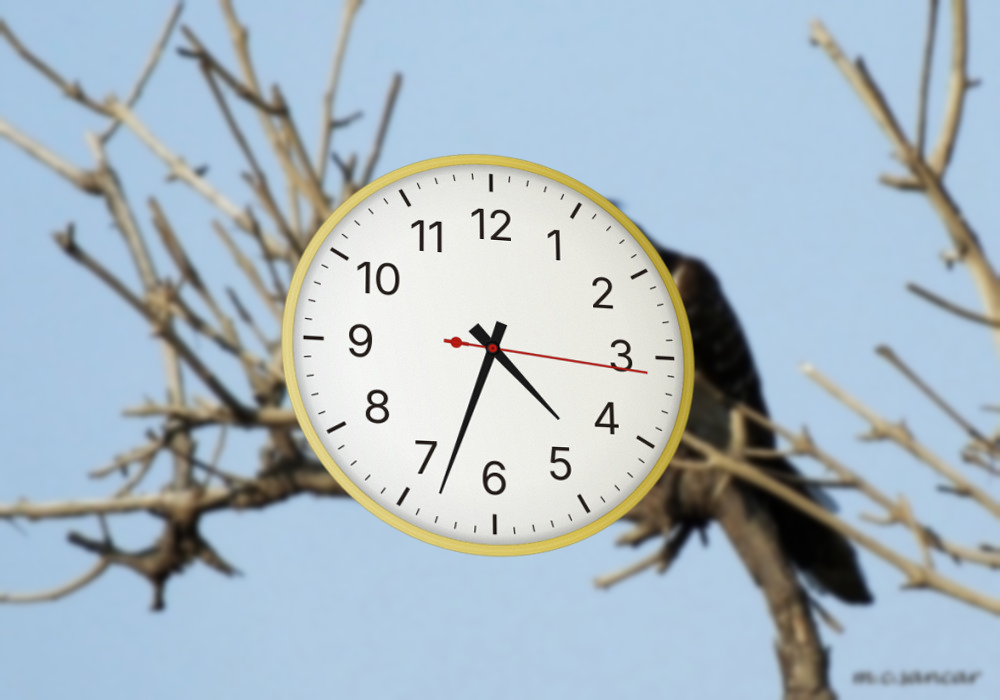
4:33:16
